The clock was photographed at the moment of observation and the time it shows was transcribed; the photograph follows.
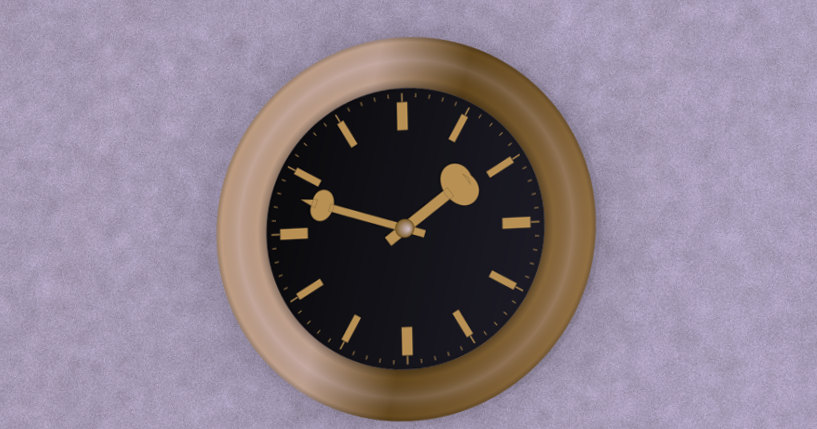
1:48
